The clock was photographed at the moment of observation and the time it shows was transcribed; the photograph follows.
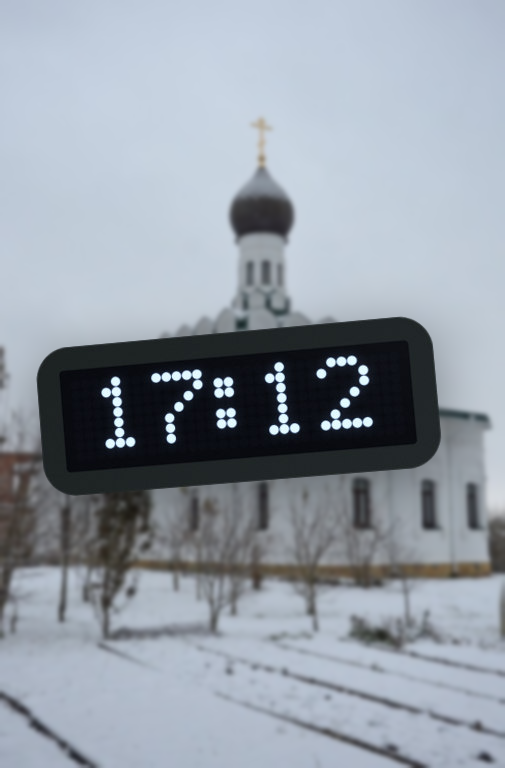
17:12
